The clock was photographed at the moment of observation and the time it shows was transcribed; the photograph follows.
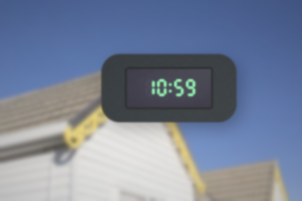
10:59
